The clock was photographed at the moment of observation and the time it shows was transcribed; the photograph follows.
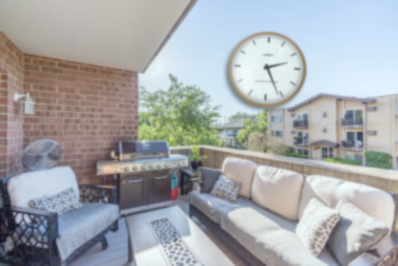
2:26
